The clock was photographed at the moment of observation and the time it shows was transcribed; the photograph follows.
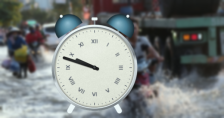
9:48
